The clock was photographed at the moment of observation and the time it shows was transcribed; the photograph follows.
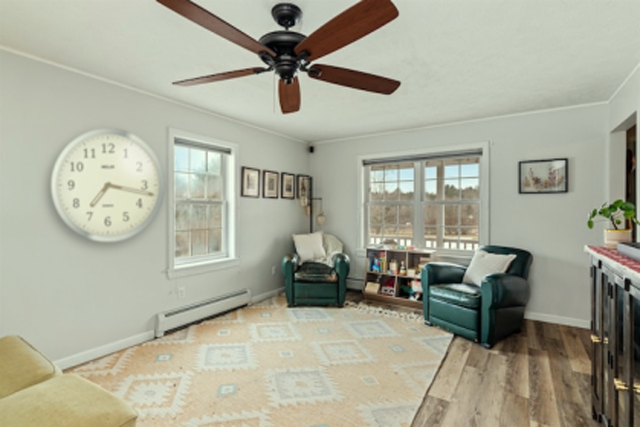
7:17
